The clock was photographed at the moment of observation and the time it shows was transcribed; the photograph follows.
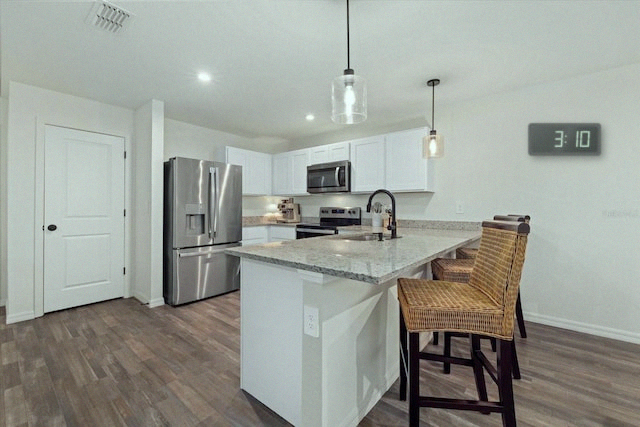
3:10
